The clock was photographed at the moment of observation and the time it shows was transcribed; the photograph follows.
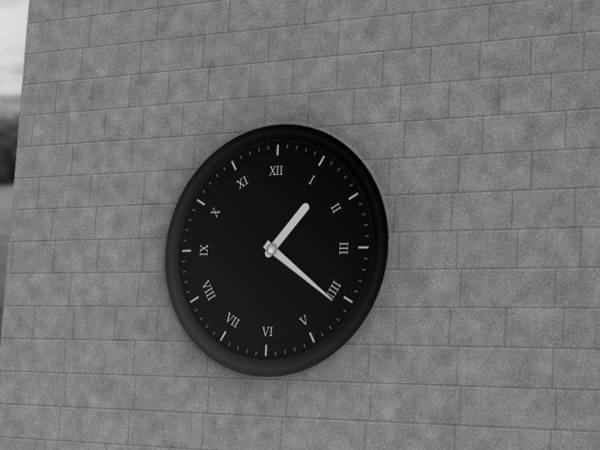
1:21
